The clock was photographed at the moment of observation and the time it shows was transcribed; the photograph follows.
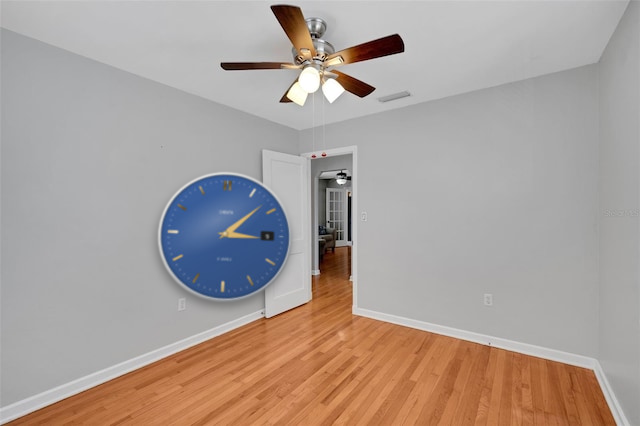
3:08
